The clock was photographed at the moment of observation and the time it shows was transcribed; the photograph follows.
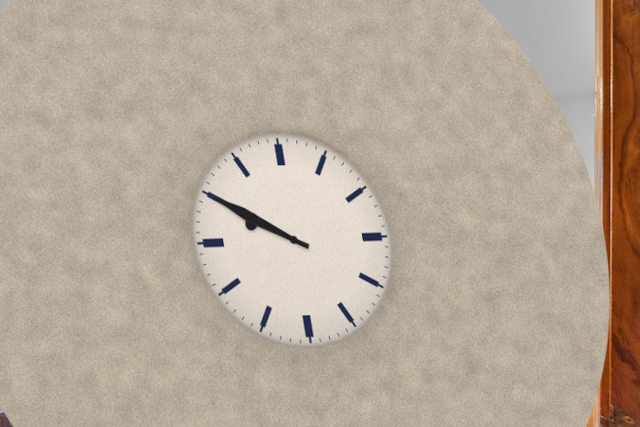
9:50
